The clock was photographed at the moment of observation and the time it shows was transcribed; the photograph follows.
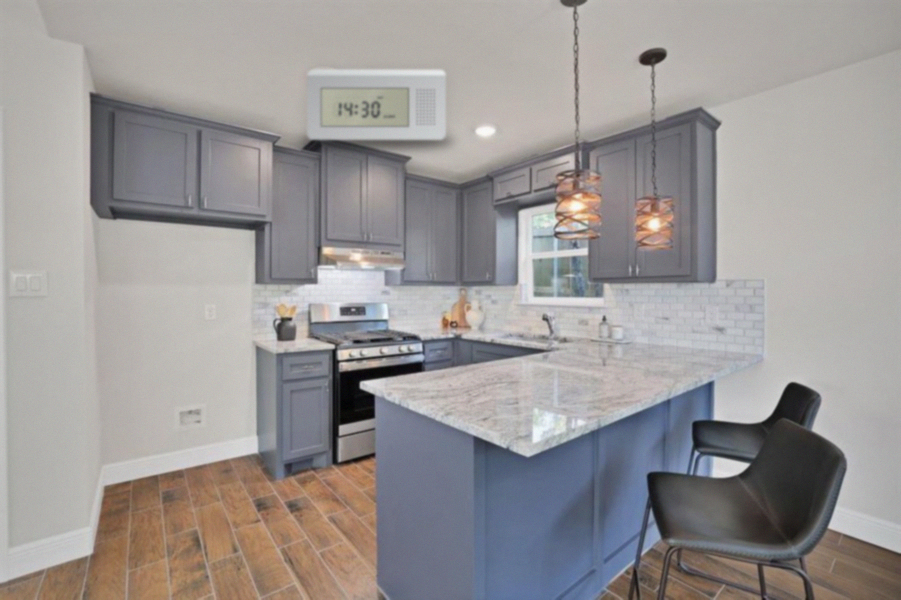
14:30
